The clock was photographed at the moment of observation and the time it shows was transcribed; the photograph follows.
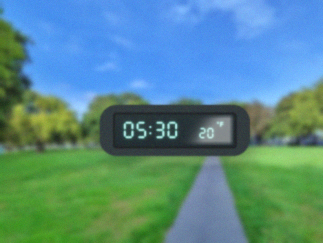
5:30
